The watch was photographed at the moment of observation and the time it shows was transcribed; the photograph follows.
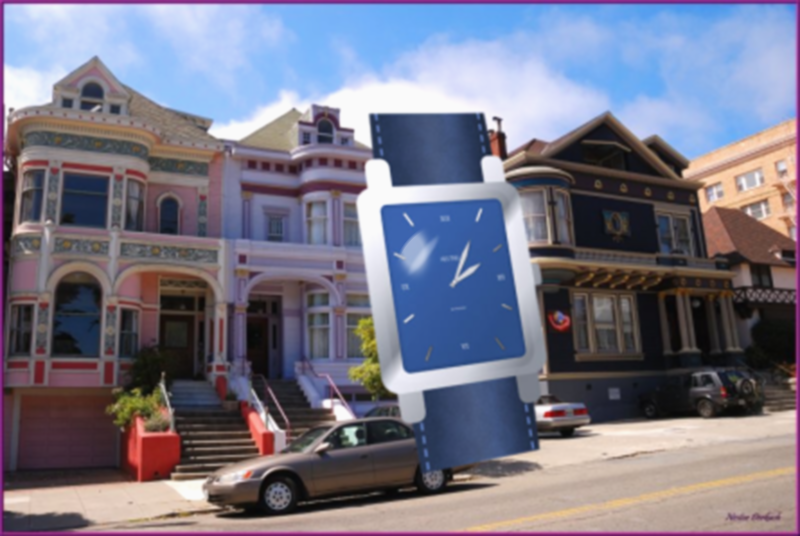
2:05
